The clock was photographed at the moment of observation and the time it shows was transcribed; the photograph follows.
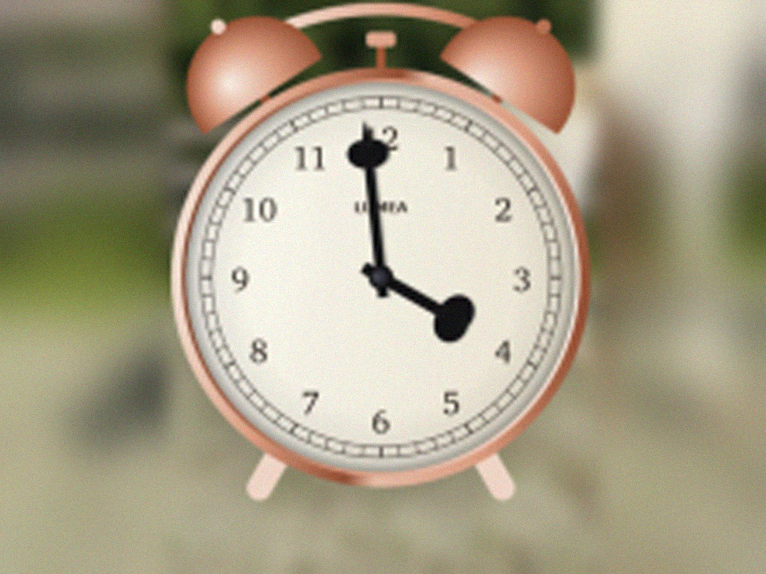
3:59
